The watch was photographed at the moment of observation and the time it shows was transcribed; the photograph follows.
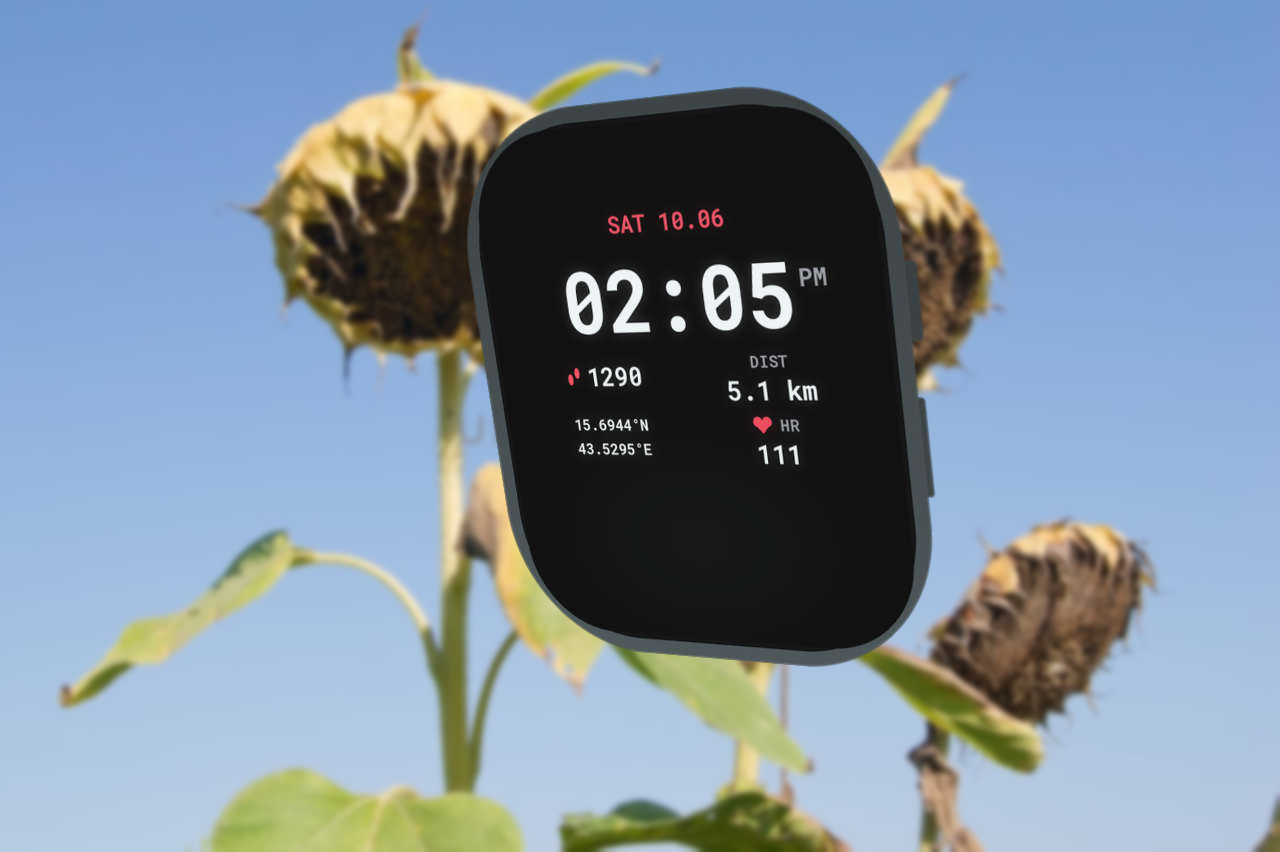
2:05
